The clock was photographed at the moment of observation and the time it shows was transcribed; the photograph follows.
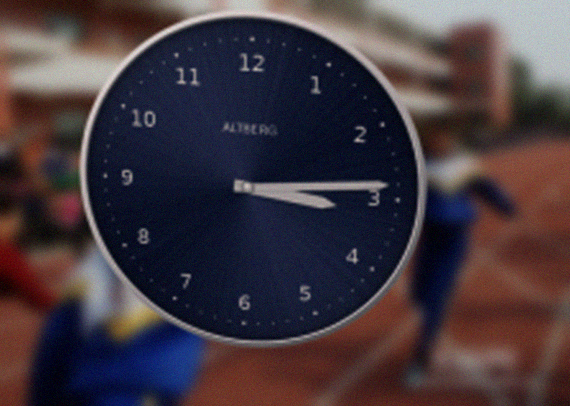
3:14
